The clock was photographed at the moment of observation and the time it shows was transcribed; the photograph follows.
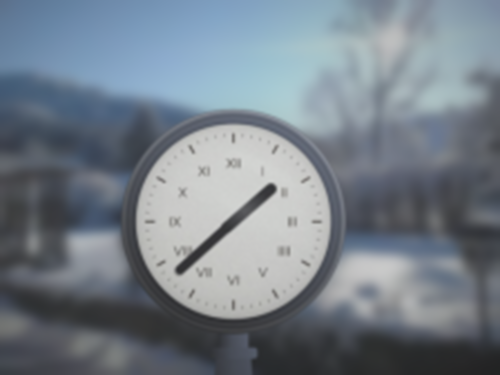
1:38
